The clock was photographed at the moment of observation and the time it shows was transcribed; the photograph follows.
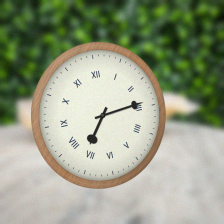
7:14
